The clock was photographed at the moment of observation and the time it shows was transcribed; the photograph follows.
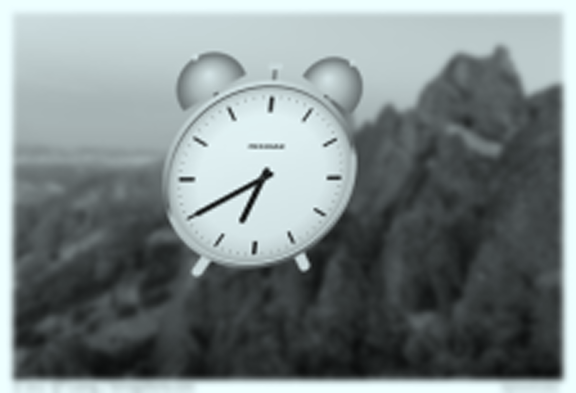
6:40
